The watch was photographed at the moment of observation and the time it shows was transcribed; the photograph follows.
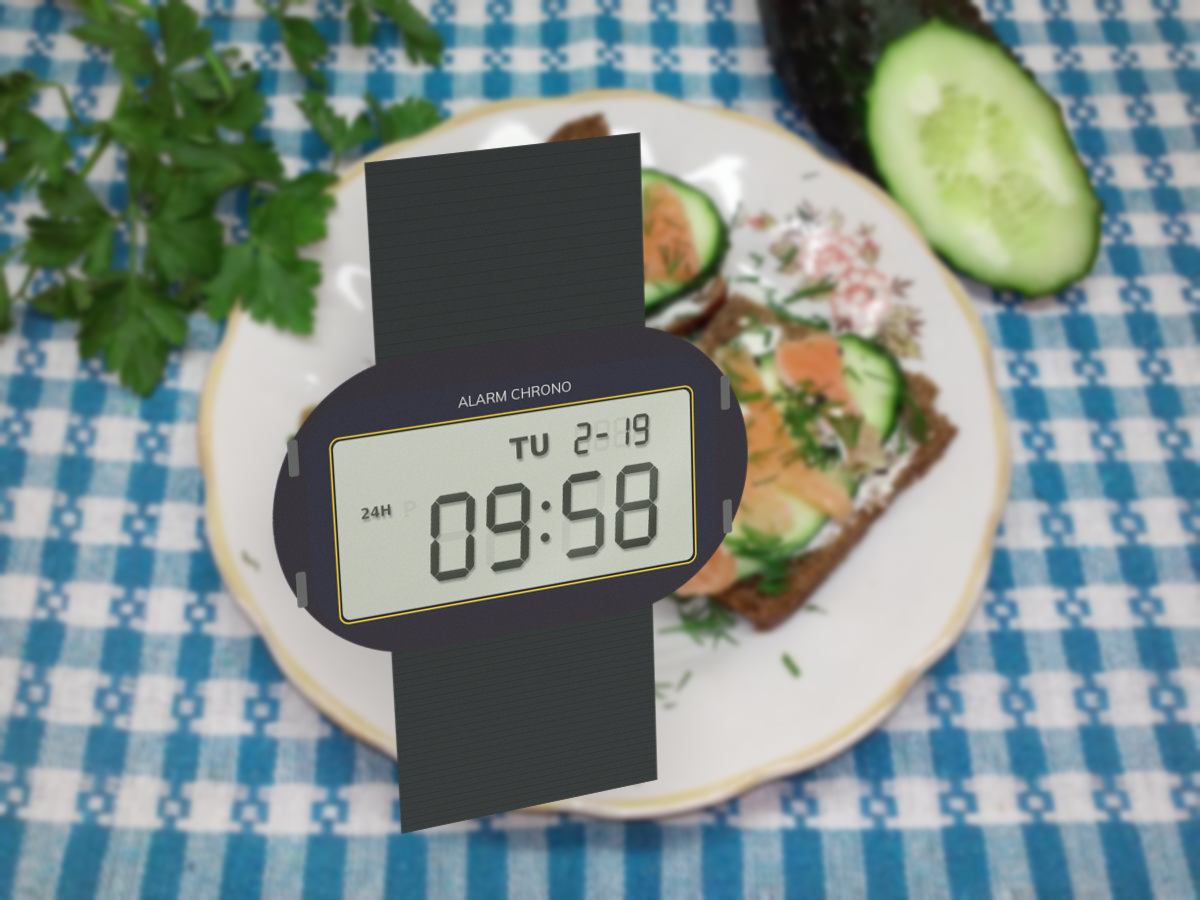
9:58
